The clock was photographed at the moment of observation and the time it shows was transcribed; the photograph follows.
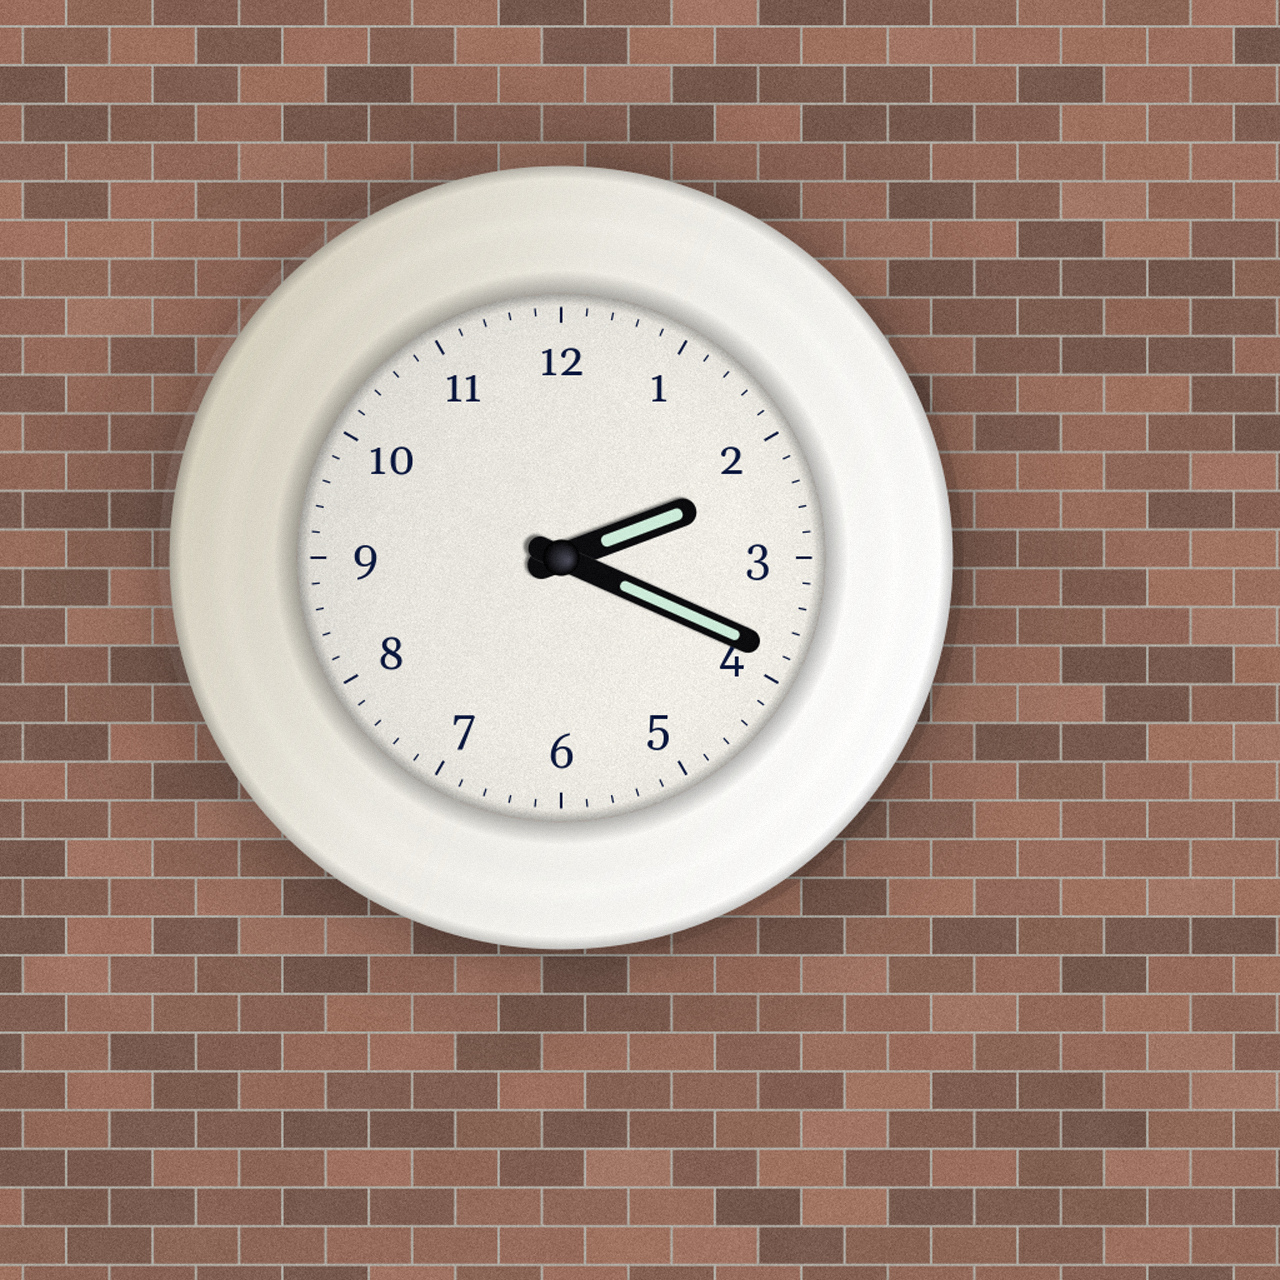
2:19
